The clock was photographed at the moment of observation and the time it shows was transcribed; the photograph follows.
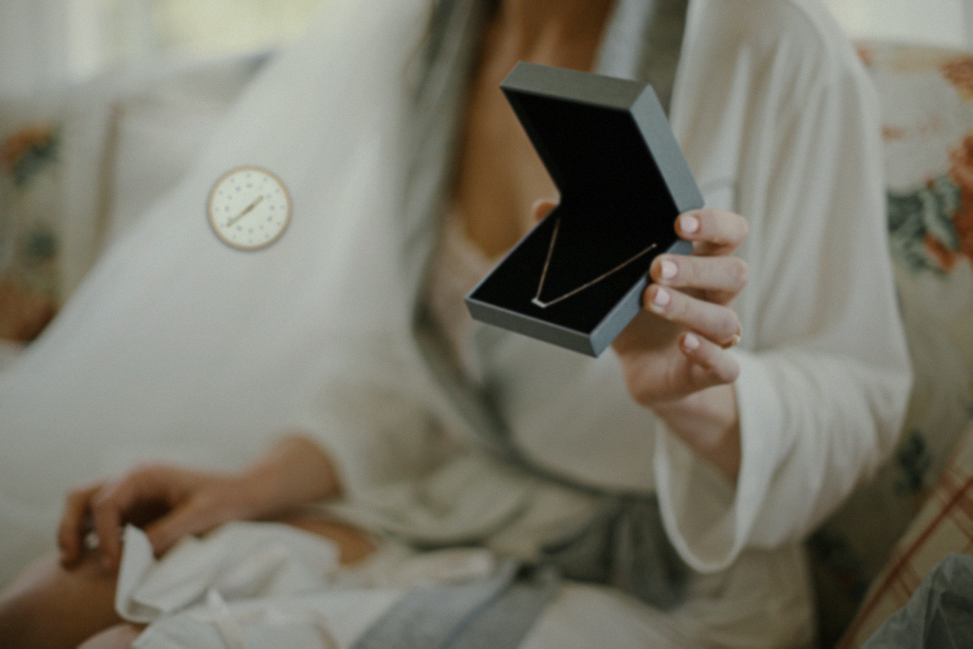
1:39
